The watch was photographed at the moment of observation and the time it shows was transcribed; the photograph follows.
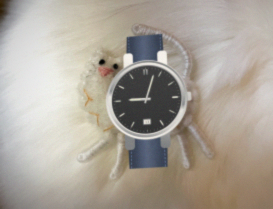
9:03
